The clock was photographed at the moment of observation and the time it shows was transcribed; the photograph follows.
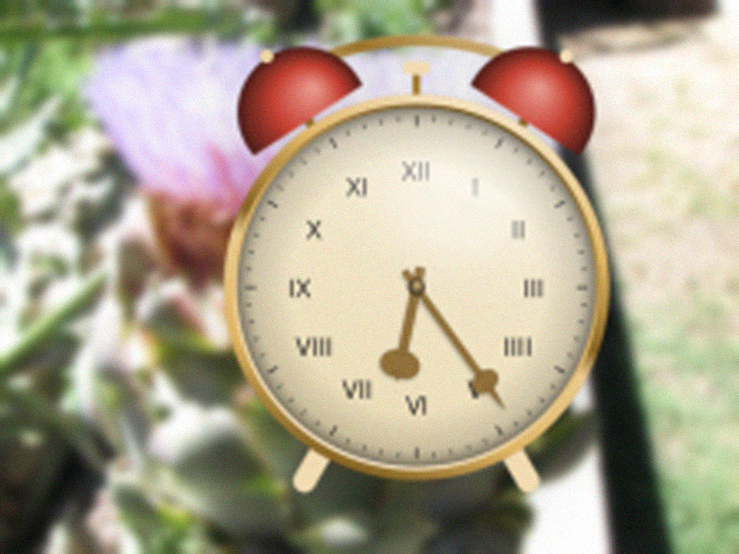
6:24
